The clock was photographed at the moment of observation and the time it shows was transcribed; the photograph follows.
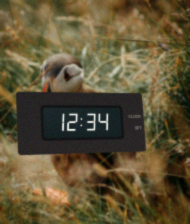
12:34
